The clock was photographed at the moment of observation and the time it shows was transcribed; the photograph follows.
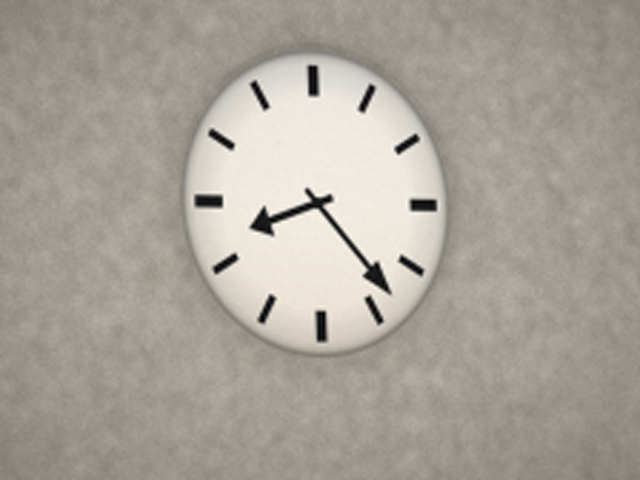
8:23
